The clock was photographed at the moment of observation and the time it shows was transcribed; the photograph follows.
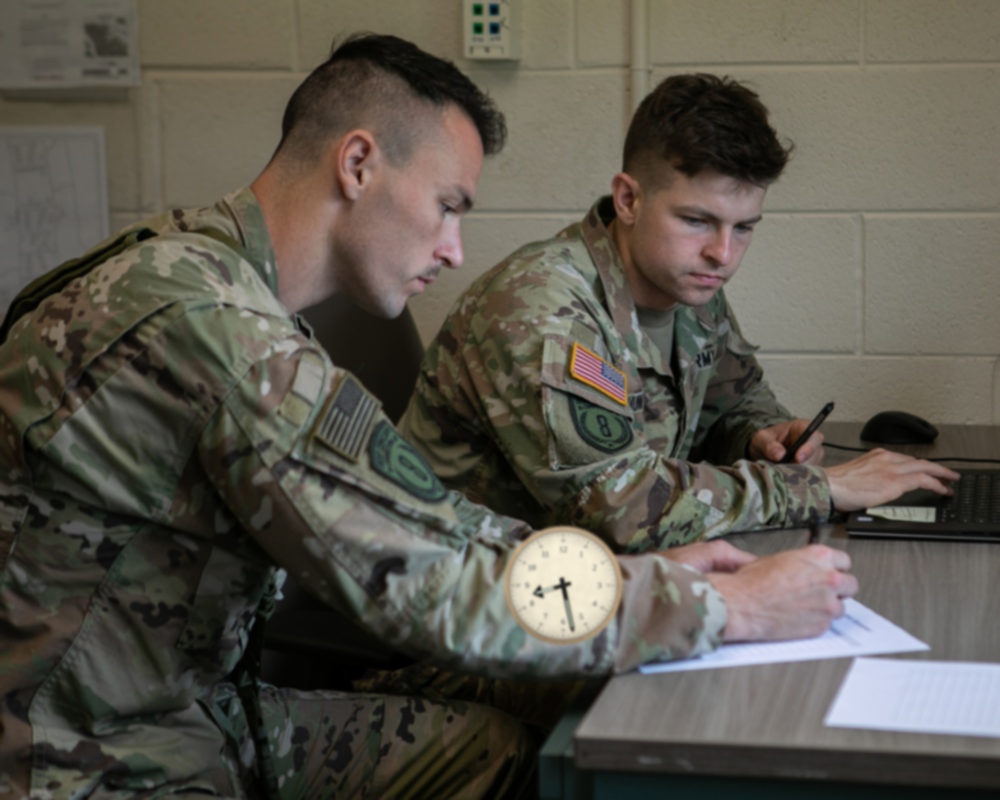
8:28
